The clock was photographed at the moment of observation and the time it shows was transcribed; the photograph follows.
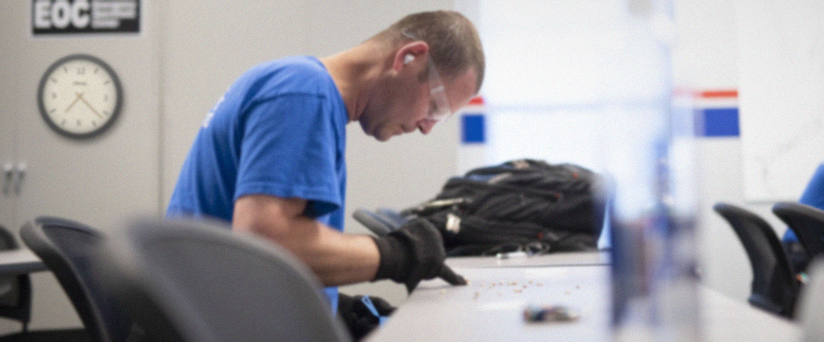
7:22
